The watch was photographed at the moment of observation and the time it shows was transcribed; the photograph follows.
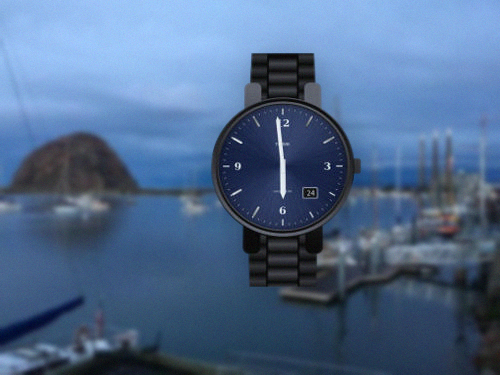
5:59
